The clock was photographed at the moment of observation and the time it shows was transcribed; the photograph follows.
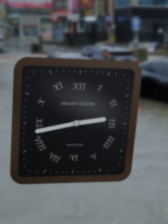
2:43
